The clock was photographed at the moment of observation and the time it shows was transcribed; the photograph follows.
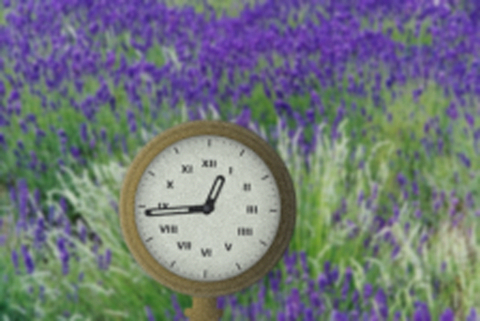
12:44
